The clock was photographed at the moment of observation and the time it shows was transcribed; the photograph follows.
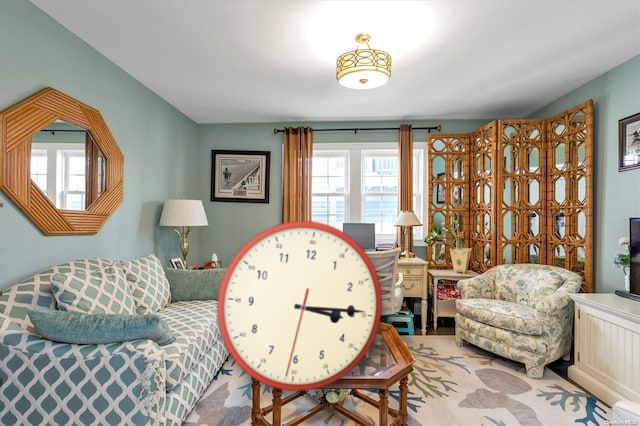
3:14:31
